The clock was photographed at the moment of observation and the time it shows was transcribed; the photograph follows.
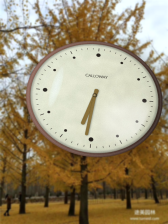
6:31
